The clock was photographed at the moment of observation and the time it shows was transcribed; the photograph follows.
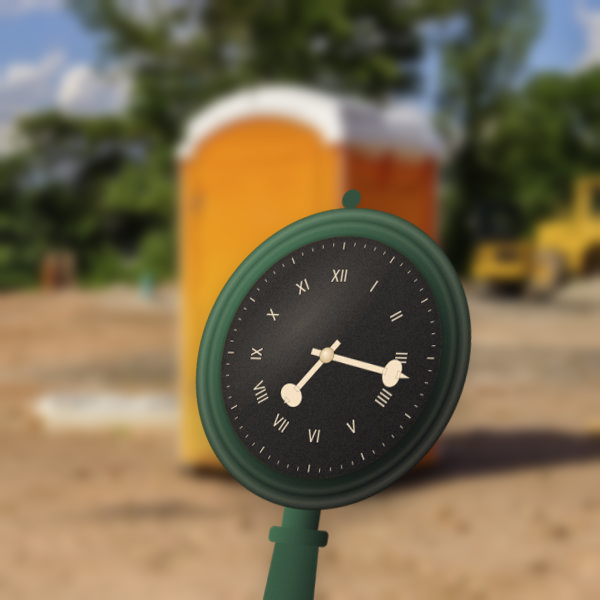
7:17
